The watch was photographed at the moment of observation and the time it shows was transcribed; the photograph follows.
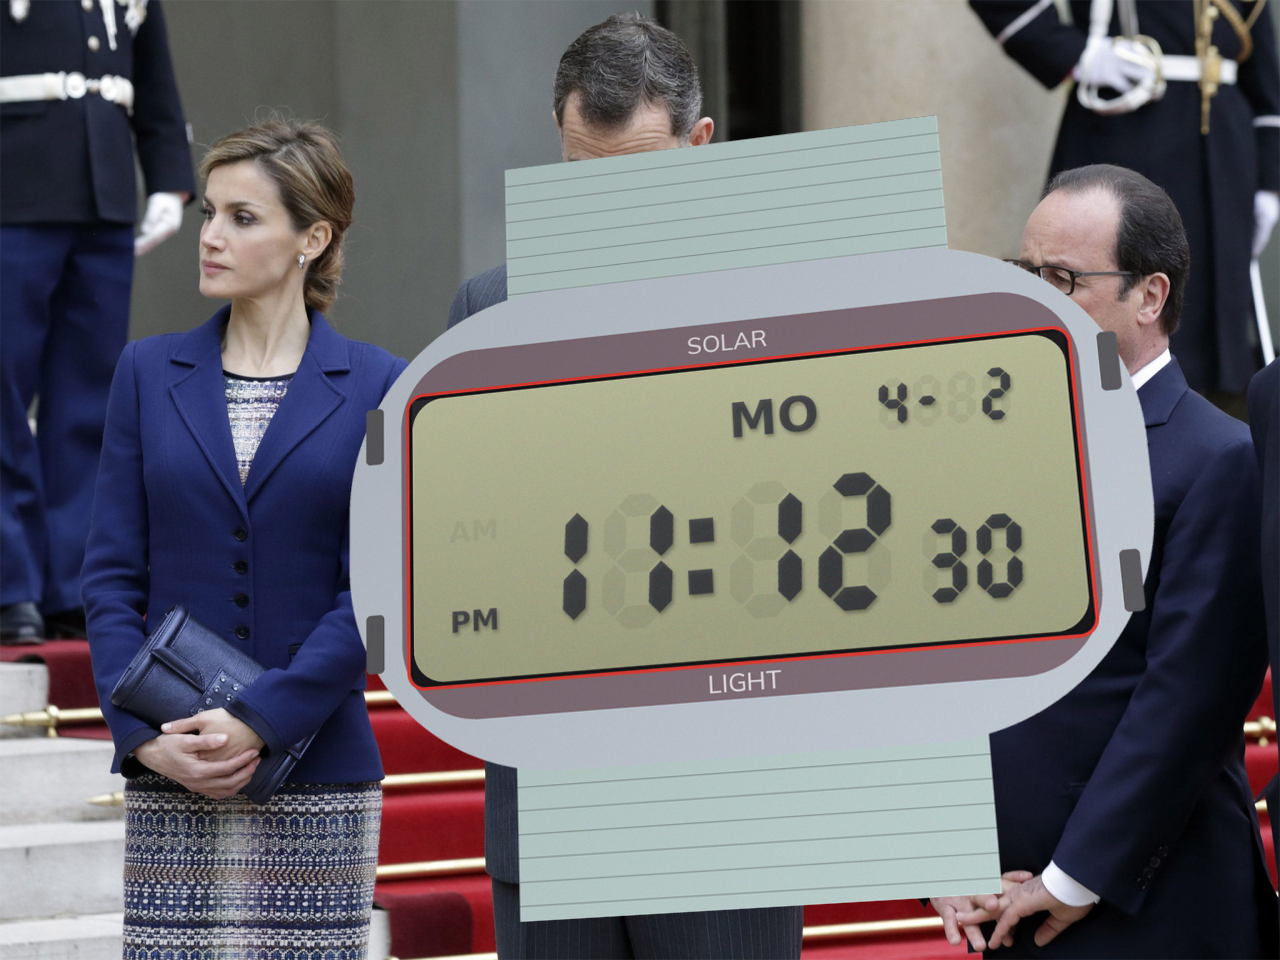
11:12:30
